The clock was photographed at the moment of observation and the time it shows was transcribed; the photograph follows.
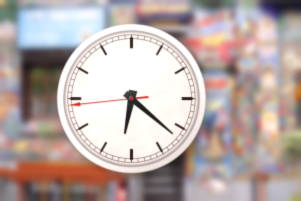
6:21:44
